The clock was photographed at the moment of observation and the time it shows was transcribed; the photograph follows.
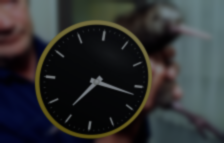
7:17
